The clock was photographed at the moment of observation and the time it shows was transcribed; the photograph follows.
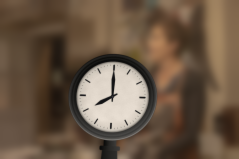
8:00
